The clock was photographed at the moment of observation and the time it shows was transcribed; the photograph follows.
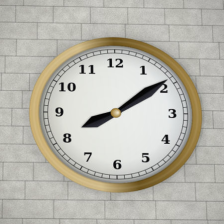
8:09
